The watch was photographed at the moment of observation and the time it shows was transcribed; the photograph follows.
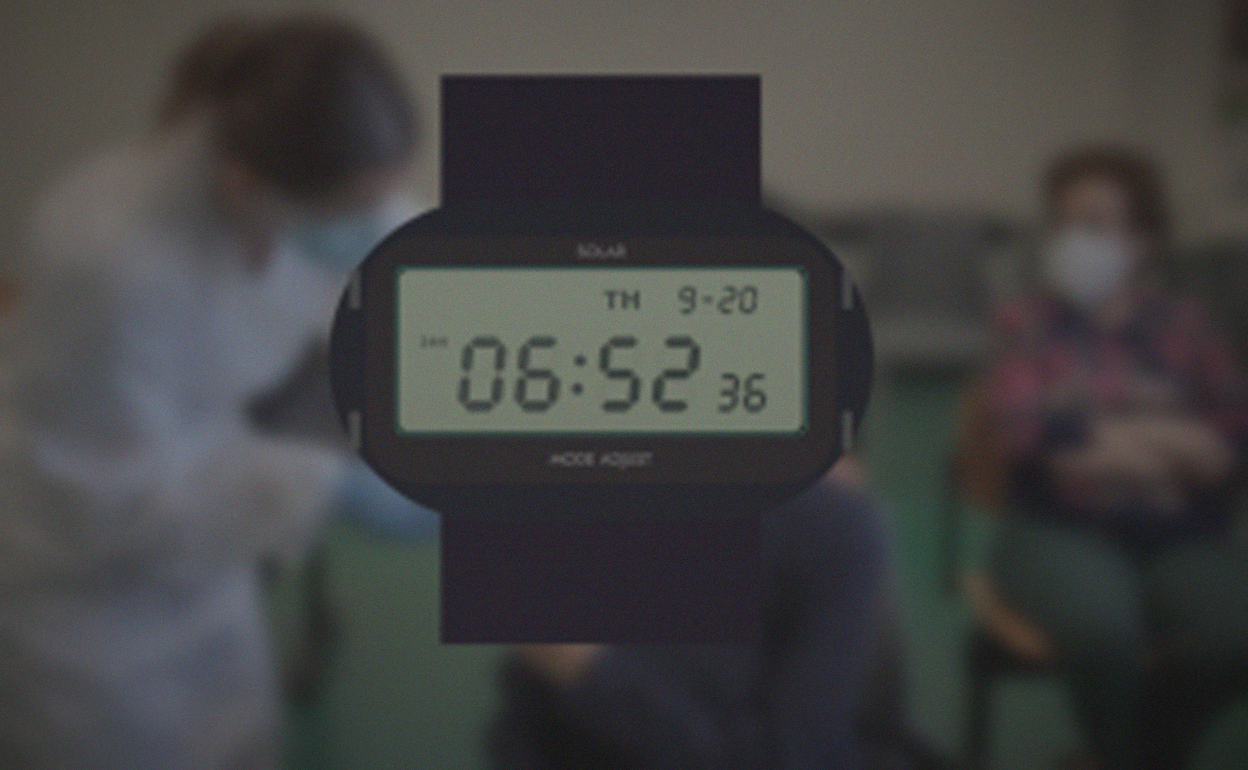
6:52:36
